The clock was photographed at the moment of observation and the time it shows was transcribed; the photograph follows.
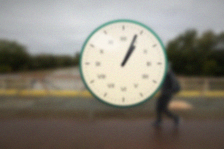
1:04
